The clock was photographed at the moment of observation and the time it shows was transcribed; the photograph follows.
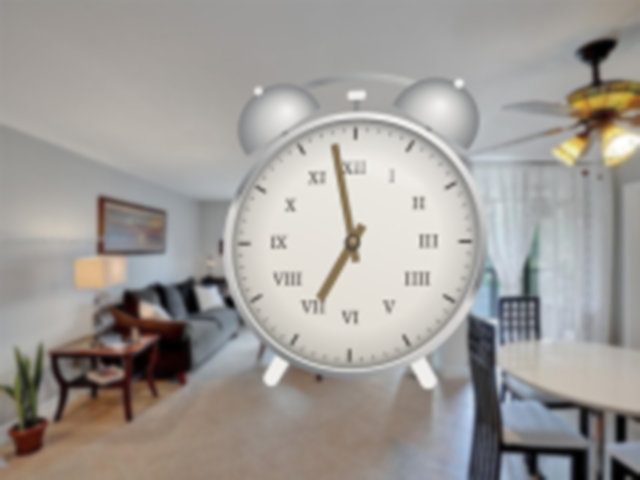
6:58
